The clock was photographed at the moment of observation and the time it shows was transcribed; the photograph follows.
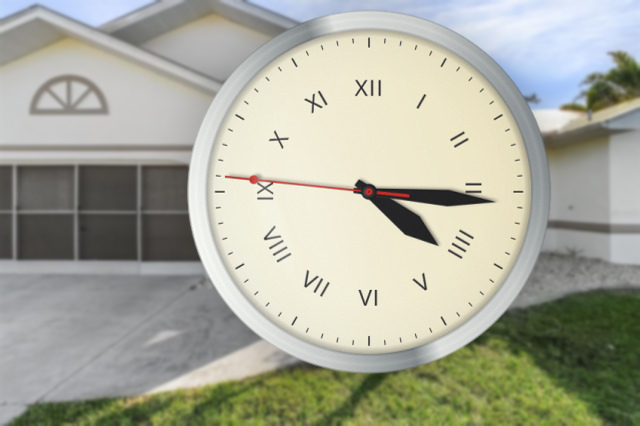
4:15:46
